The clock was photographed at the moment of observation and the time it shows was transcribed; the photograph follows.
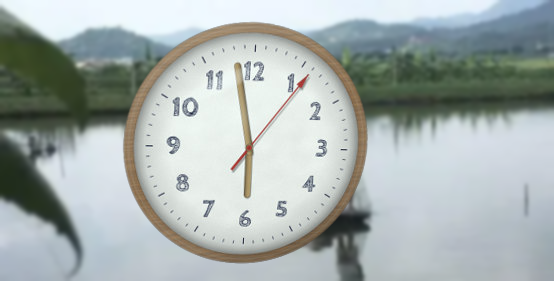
5:58:06
